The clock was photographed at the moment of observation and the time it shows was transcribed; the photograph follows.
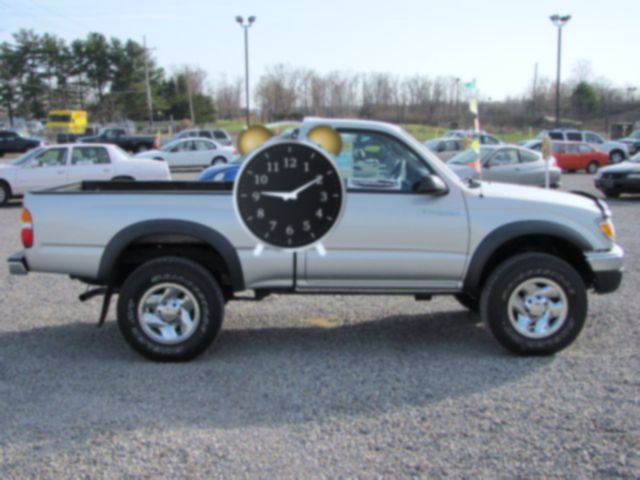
9:10
